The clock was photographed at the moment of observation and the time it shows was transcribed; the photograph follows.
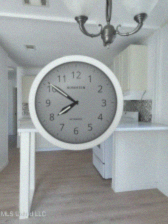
7:51
